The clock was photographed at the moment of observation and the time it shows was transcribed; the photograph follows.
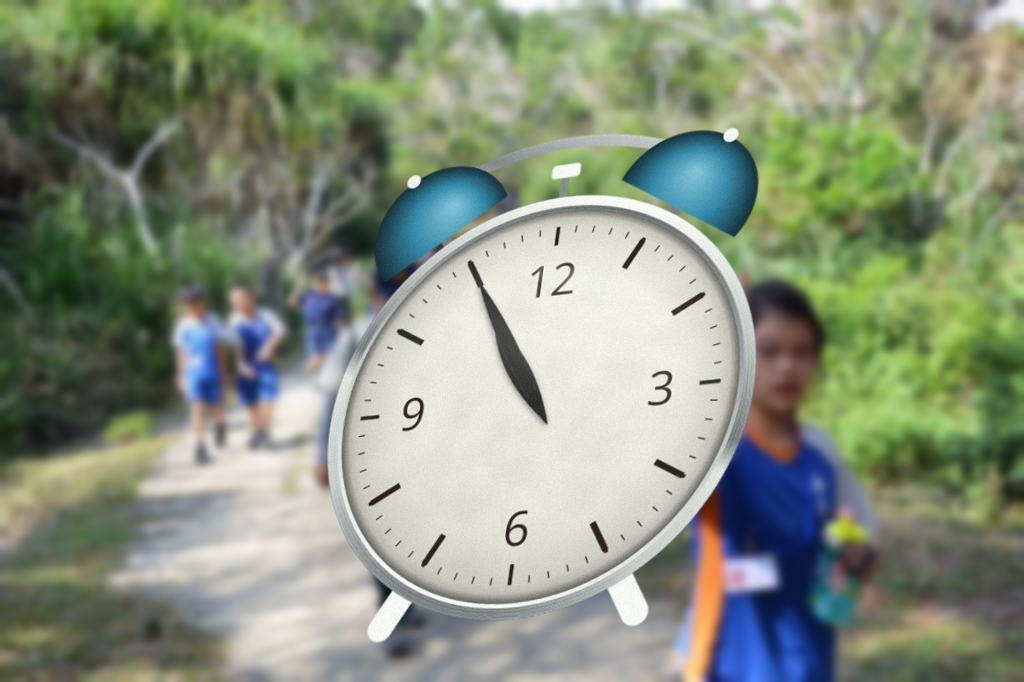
10:55
